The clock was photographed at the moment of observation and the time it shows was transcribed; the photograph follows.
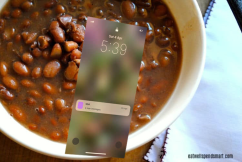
5:39
